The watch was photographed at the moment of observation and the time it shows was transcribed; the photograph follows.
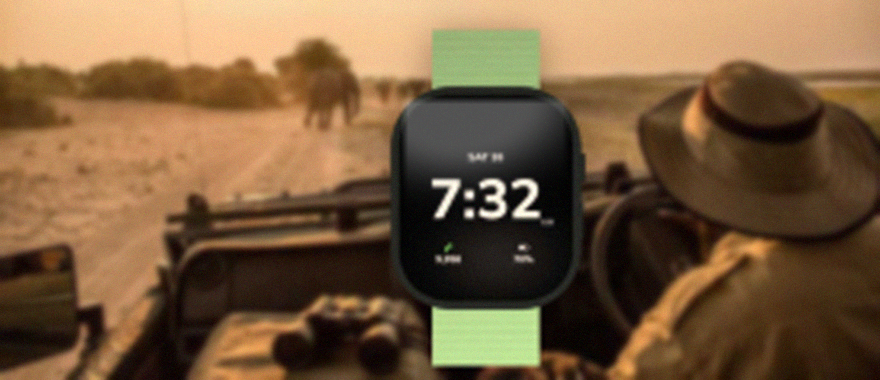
7:32
